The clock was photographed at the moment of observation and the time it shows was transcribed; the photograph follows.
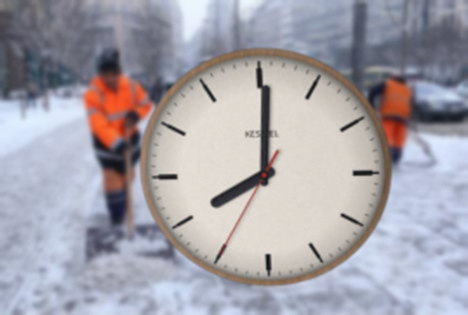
8:00:35
